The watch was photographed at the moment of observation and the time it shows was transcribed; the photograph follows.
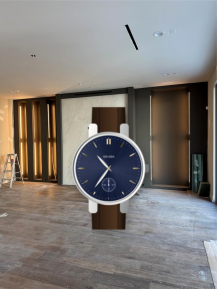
10:36
